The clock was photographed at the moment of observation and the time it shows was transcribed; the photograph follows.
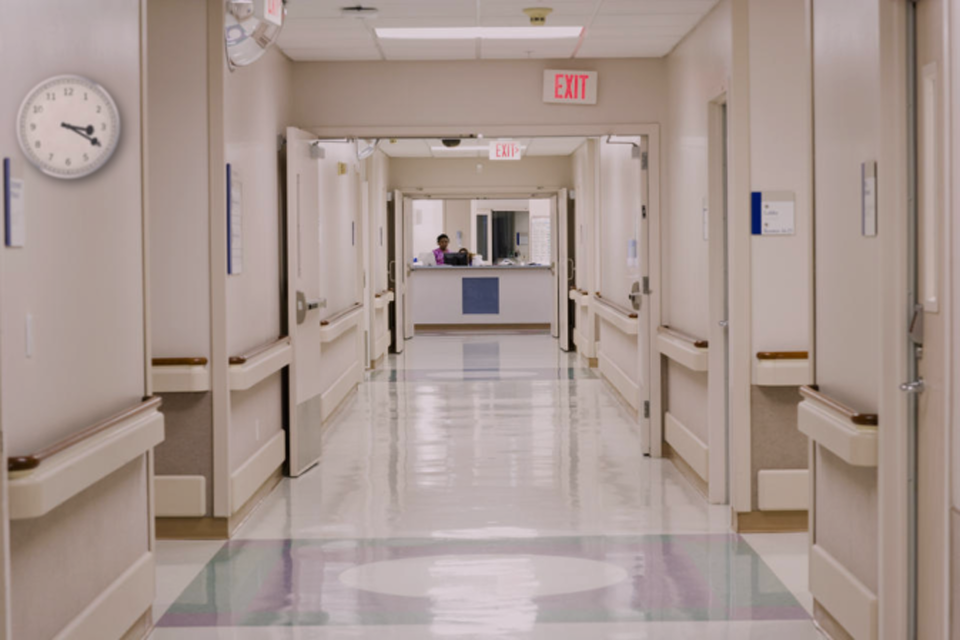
3:20
